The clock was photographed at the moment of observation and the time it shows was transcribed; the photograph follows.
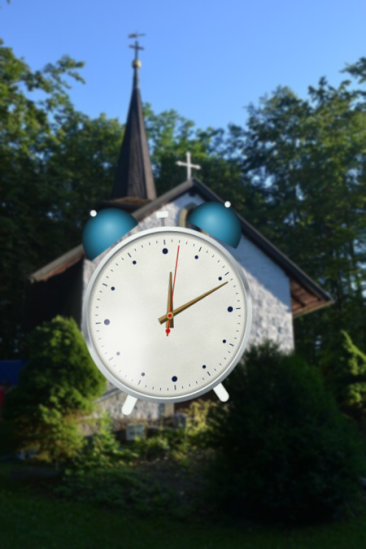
12:11:02
